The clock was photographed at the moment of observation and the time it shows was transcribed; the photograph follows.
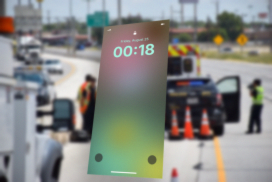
0:18
